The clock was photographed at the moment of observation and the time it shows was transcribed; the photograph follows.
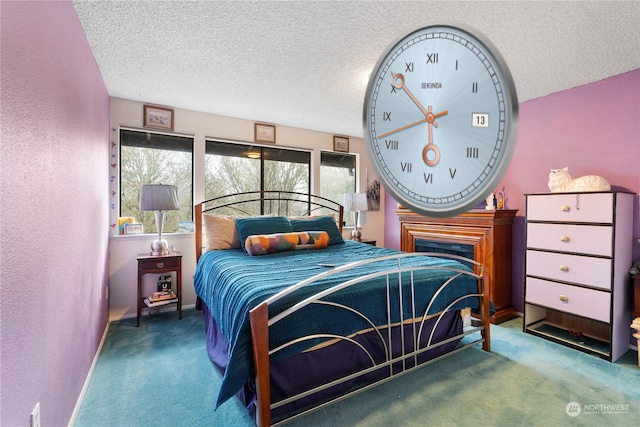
5:51:42
